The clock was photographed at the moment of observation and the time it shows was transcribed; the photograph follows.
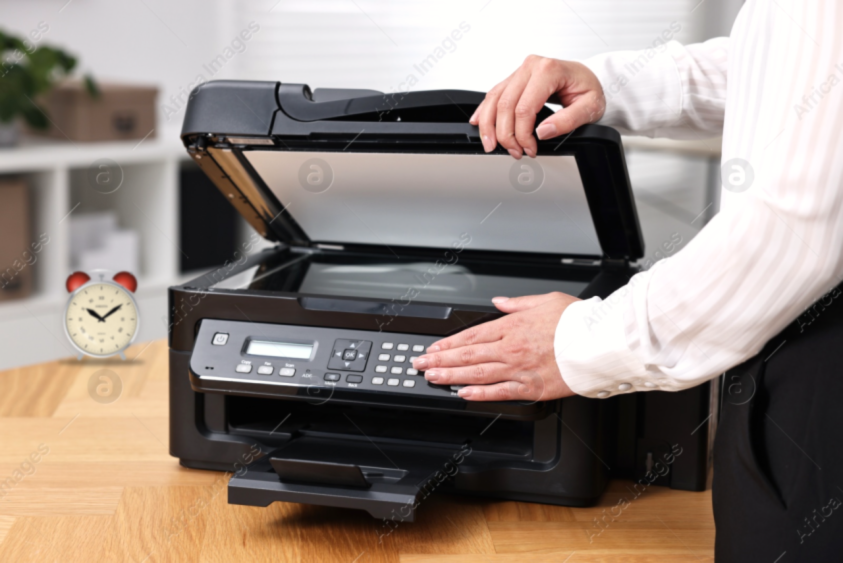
10:09
